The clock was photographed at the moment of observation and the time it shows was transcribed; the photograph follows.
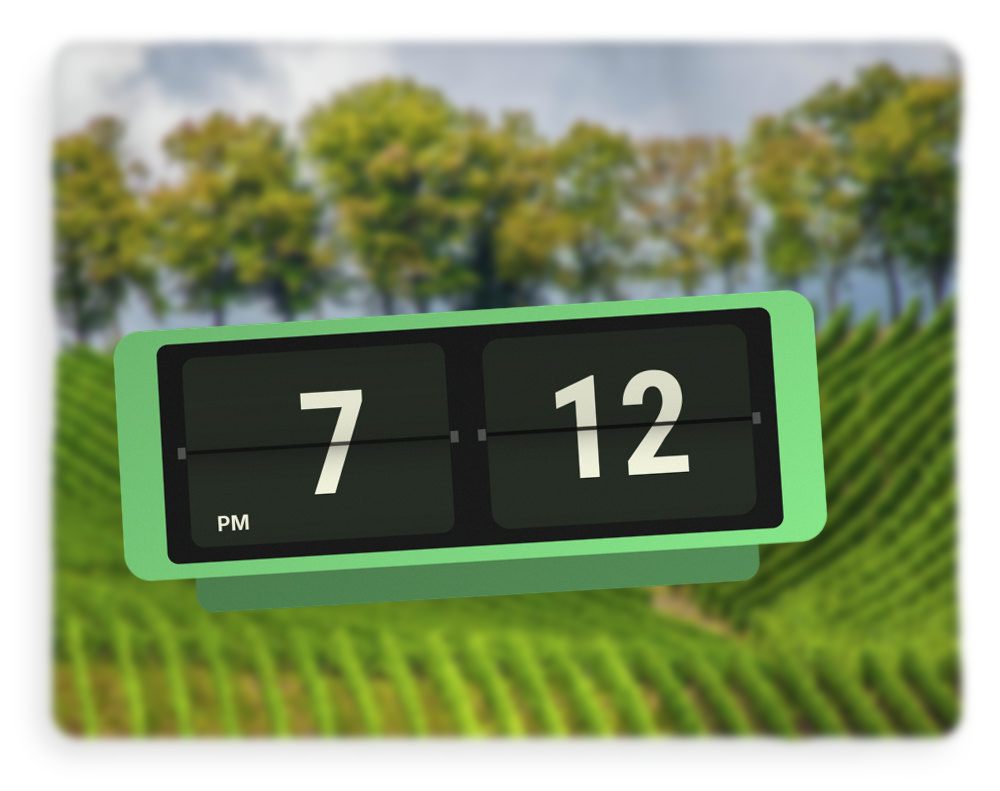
7:12
